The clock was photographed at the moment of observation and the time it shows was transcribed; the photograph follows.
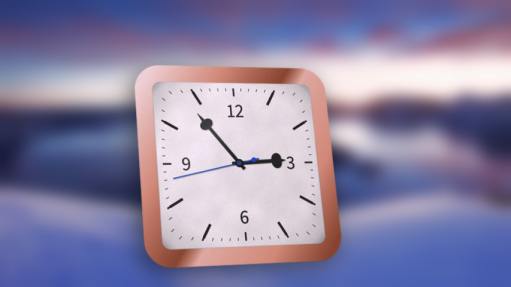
2:53:43
